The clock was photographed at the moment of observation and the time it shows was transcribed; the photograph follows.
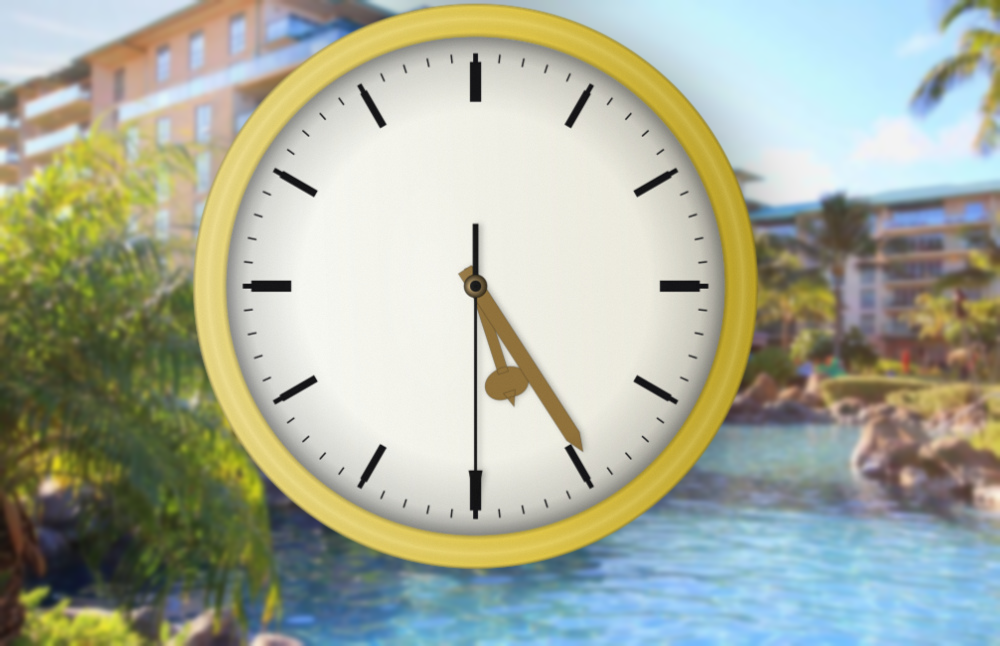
5:24:30
